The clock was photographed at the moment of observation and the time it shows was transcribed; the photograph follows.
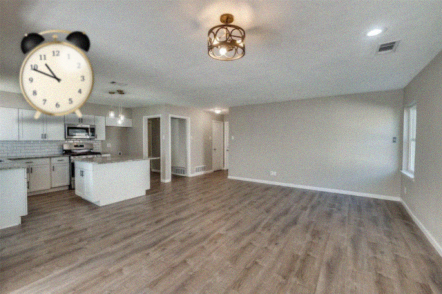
10:49
